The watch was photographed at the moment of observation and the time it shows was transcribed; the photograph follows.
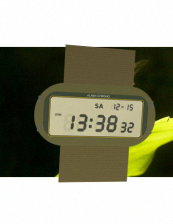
13:38:32
